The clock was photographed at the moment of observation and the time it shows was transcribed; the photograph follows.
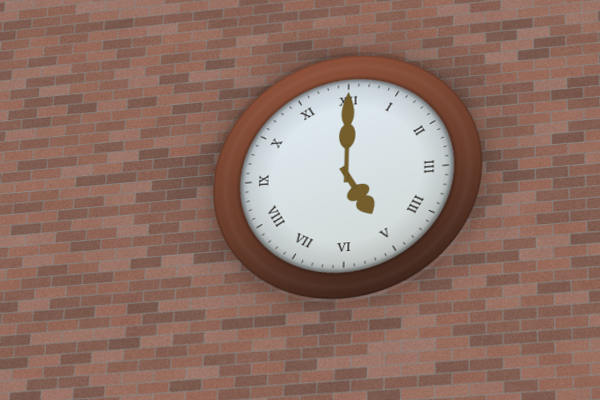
5:00
